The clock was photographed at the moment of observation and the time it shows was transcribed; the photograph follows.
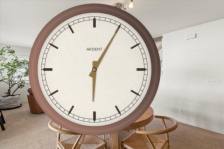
6:05
